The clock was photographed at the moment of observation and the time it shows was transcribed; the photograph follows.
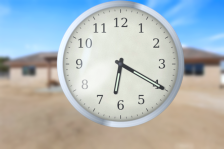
6:20
